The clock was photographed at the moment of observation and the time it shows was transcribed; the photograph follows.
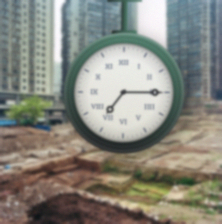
7:15
